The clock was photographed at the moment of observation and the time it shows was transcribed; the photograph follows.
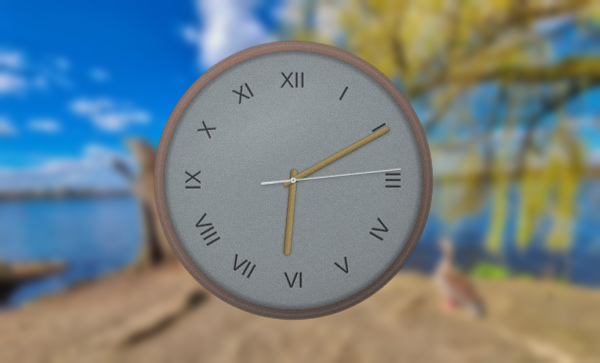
6:10:14
